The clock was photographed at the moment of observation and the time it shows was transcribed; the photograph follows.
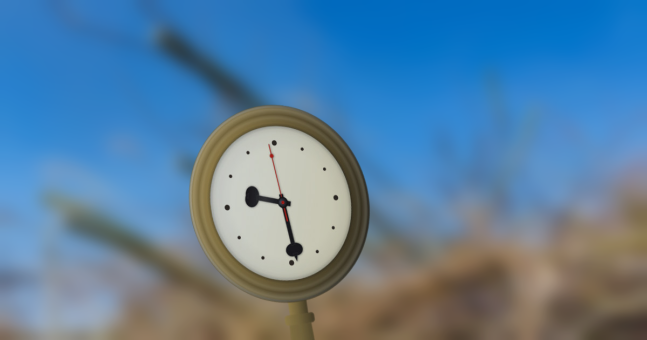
9:28:59
